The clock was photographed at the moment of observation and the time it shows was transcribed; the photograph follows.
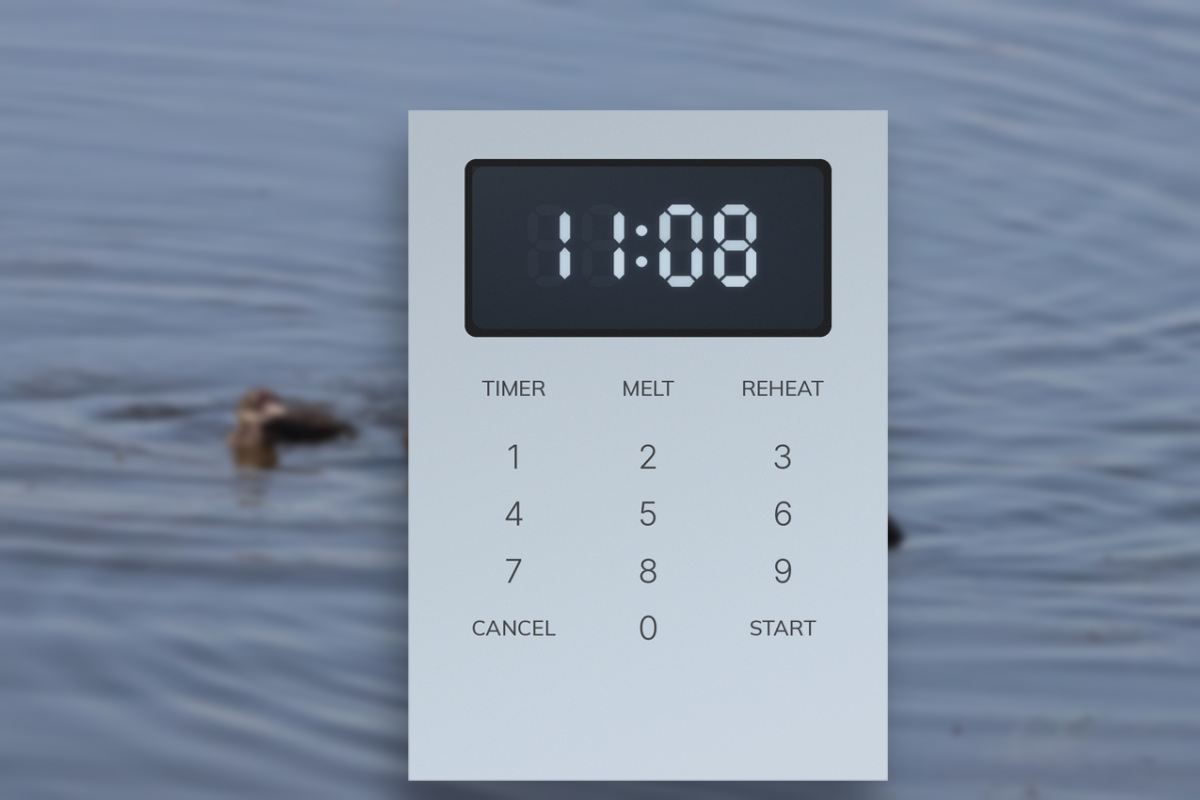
11:08
